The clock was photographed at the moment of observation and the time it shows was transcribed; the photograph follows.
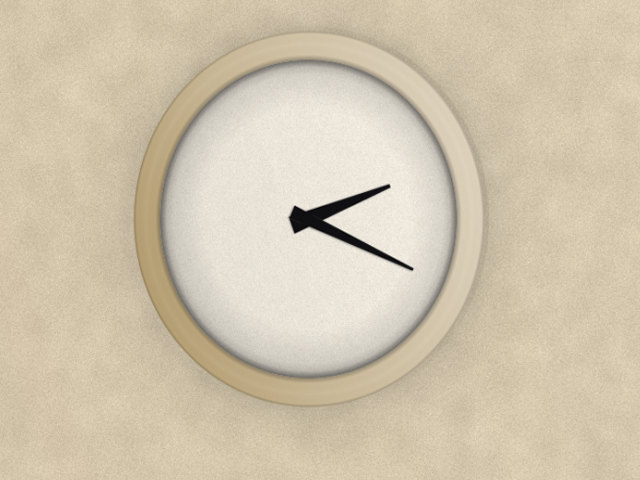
2:19
